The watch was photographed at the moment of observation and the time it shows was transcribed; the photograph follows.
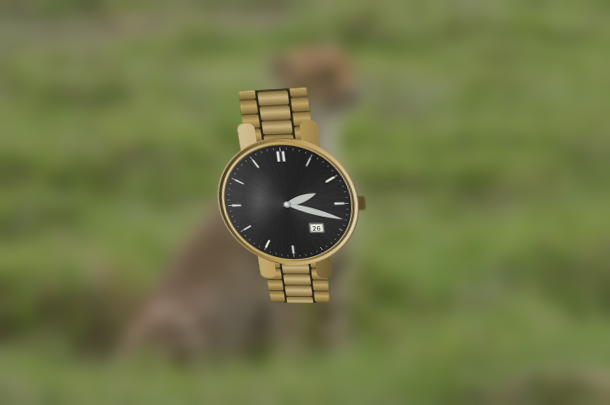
2:18
